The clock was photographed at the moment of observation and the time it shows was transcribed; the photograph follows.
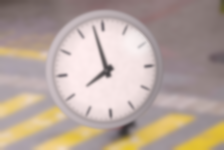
7:58
